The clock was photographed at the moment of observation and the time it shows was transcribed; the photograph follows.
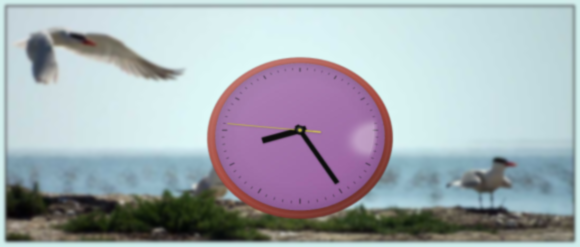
8:24:46
